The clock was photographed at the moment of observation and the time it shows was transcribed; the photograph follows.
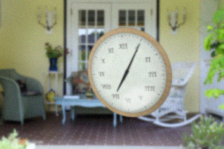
7:05
